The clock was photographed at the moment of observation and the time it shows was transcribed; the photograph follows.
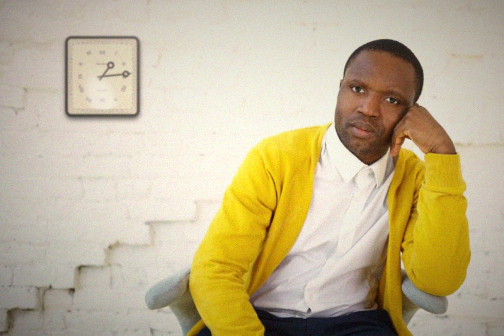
1:14
